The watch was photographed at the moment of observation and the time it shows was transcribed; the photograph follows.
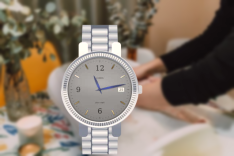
11:13
